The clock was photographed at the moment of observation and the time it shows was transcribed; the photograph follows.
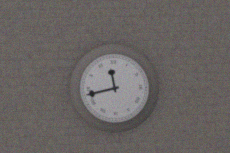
11:43
